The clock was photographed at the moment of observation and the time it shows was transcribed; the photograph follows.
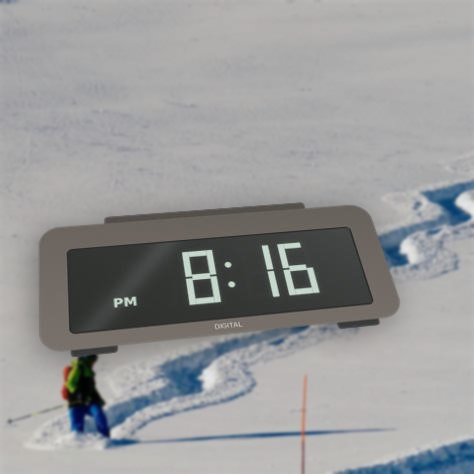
8:16
